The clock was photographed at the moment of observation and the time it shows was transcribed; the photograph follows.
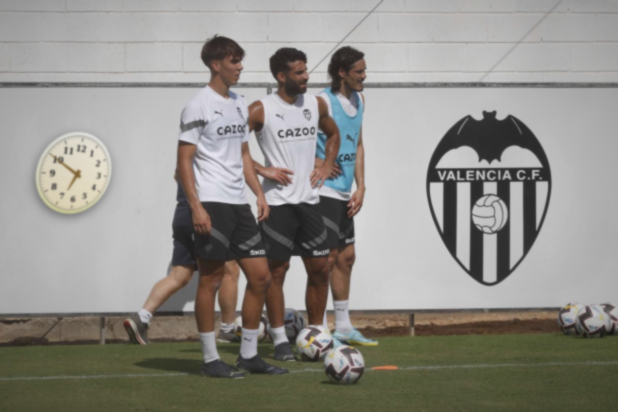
6:50
